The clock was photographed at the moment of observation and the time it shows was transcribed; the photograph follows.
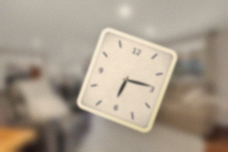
6:14
